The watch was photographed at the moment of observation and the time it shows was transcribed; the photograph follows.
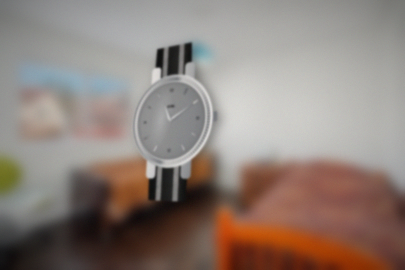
11:10
